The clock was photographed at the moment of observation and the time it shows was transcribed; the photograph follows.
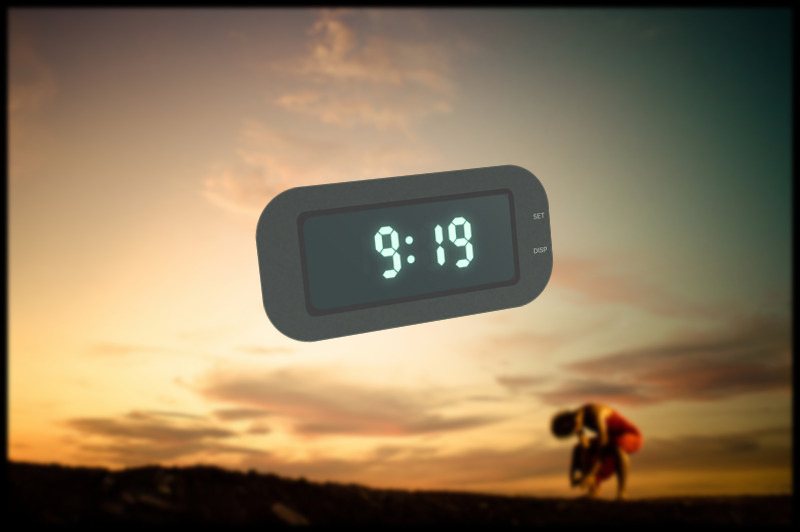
9:19
